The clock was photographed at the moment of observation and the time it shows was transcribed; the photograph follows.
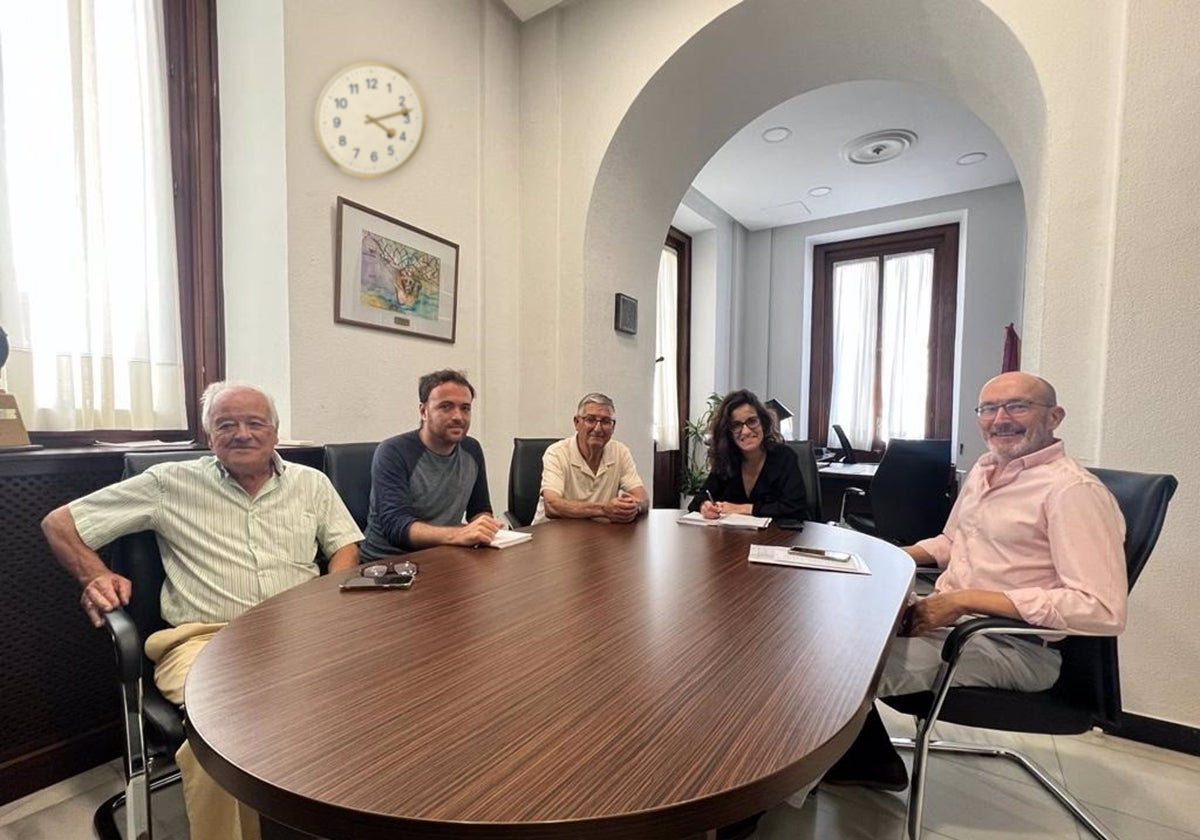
4:13
